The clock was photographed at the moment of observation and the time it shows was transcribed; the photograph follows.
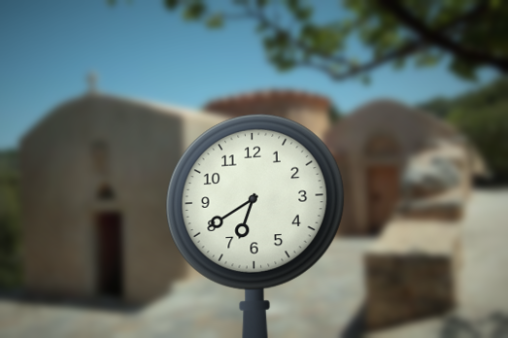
6:40
